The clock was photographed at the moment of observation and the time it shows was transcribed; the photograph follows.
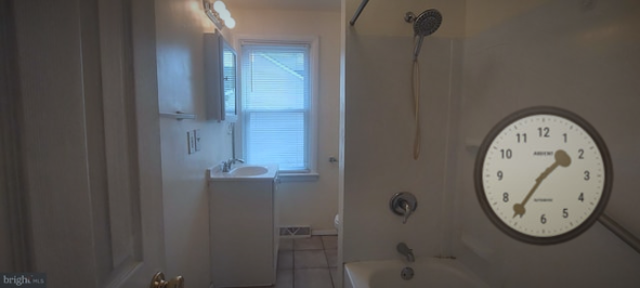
1:36
